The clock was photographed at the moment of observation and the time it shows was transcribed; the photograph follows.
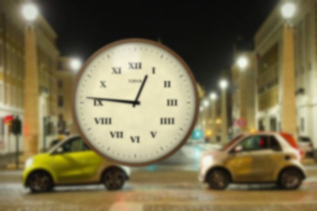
12:46
